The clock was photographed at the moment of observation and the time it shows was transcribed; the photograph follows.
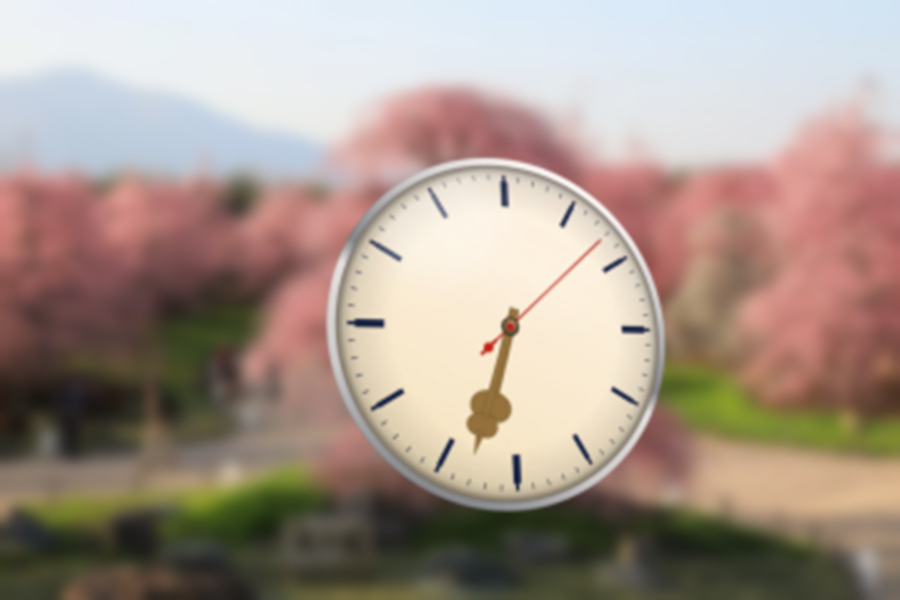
6:33:08
